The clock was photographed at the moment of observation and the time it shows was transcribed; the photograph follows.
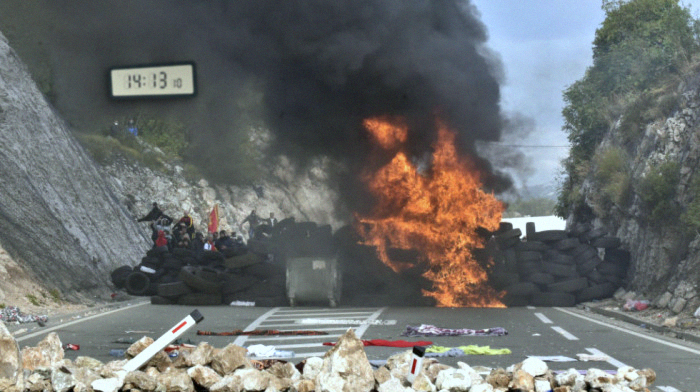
14:13
